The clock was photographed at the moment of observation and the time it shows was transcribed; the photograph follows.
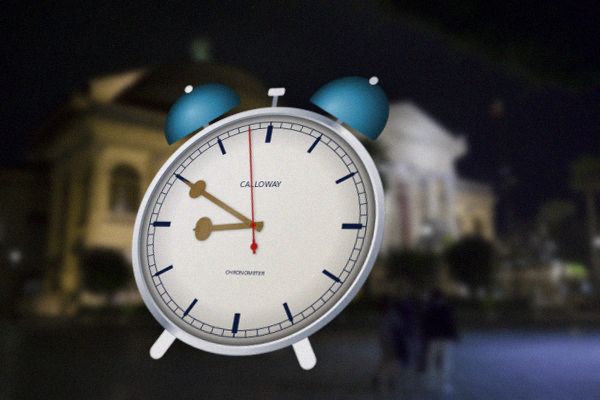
8:49:58
